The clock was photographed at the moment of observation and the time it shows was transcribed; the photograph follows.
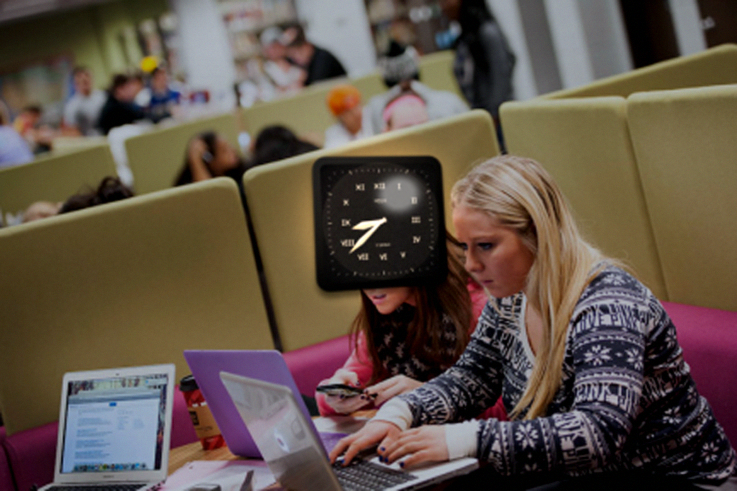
8:38
